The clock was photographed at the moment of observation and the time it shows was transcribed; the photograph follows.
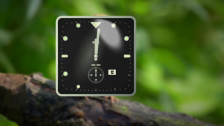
12:01
